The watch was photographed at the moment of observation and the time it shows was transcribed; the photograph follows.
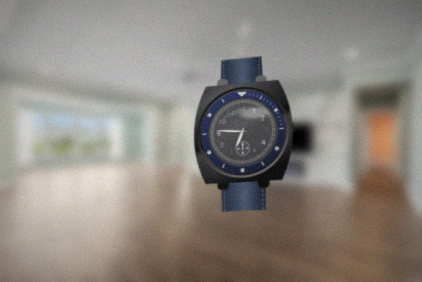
6:46
